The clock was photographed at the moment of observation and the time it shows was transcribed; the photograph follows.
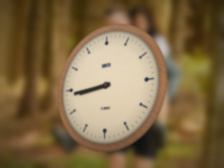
8:44
